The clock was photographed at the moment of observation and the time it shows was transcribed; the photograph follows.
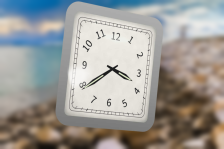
3:39
